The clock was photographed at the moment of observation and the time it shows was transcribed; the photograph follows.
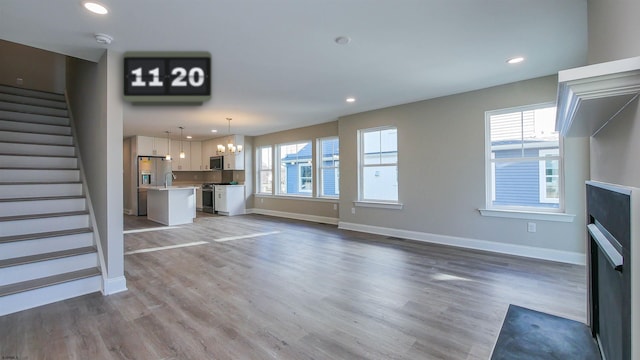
11:20
